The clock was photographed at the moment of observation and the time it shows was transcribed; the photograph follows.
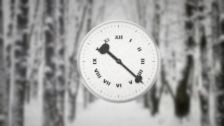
10:22
